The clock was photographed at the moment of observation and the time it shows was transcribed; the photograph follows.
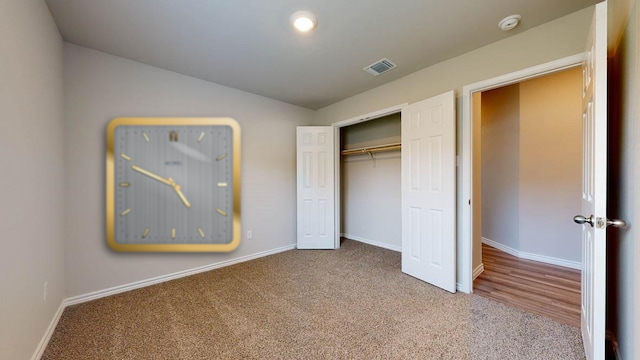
4:49
